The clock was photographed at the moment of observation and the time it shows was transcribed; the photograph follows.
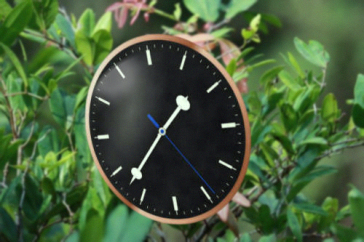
1:37:24
